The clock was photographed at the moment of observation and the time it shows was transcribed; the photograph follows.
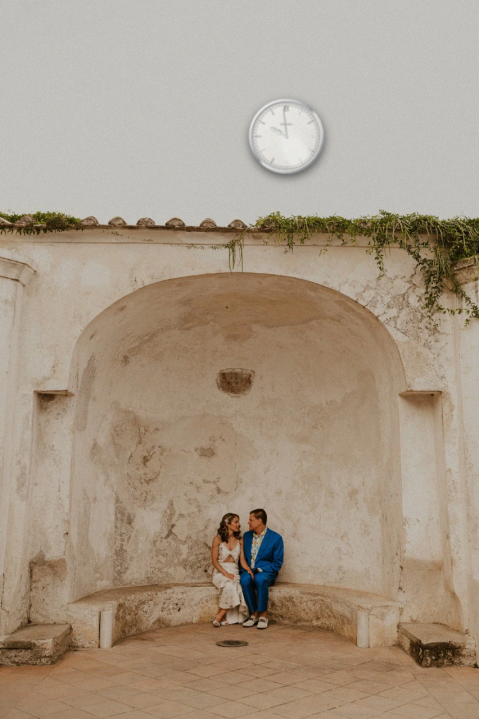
9:59
